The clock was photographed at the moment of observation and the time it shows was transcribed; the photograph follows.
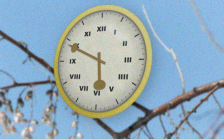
5:49
